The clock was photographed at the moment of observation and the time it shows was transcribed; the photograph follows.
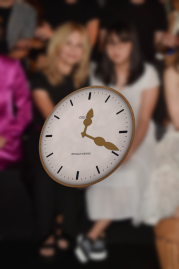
12:19
